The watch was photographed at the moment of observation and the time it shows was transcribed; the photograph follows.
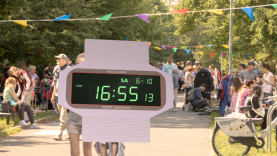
16:55:13
